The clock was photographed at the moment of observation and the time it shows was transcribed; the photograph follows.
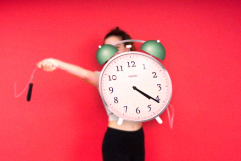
4:21
